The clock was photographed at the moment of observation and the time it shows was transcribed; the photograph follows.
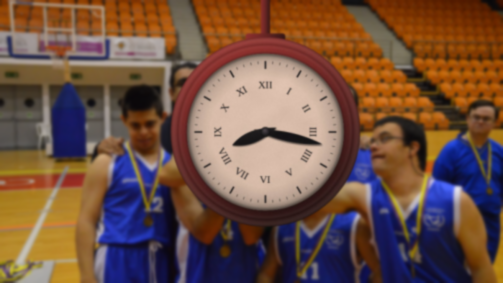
8:17
